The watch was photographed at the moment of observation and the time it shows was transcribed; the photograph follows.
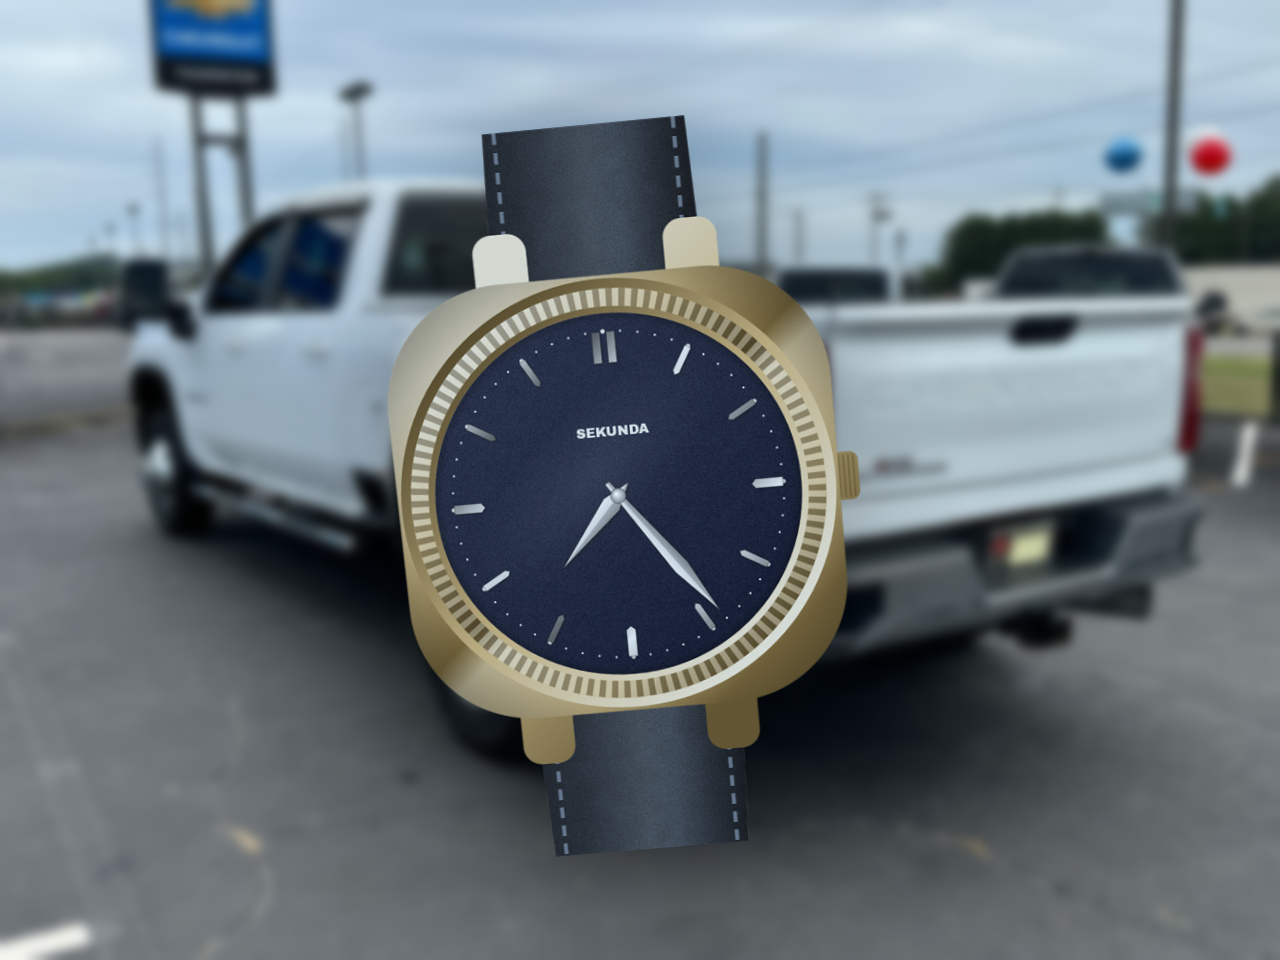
7:24
